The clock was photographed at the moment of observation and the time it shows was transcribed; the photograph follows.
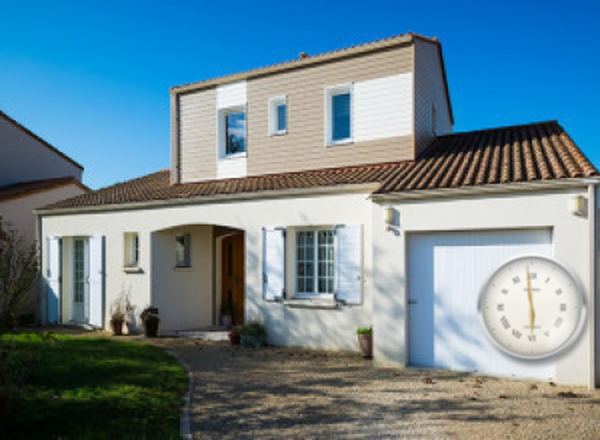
5:59
